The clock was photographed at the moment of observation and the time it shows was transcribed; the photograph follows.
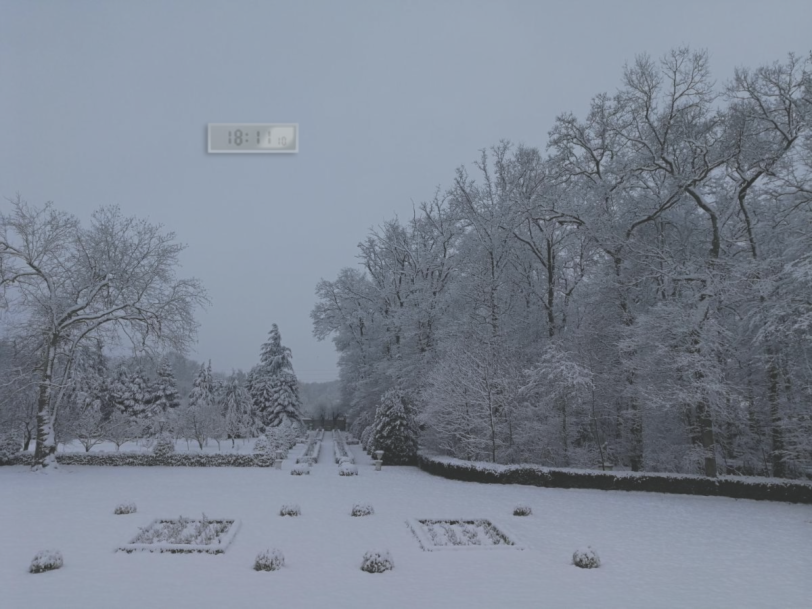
18:11:10
